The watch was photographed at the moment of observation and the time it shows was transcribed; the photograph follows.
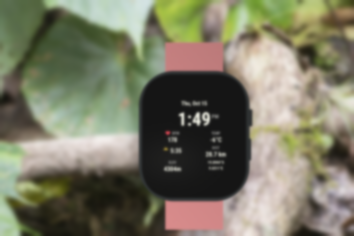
1:49
